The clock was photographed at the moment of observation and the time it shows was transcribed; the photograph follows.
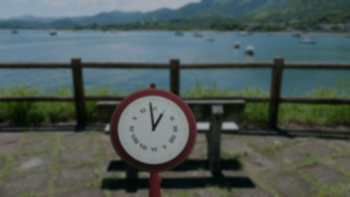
12:59
